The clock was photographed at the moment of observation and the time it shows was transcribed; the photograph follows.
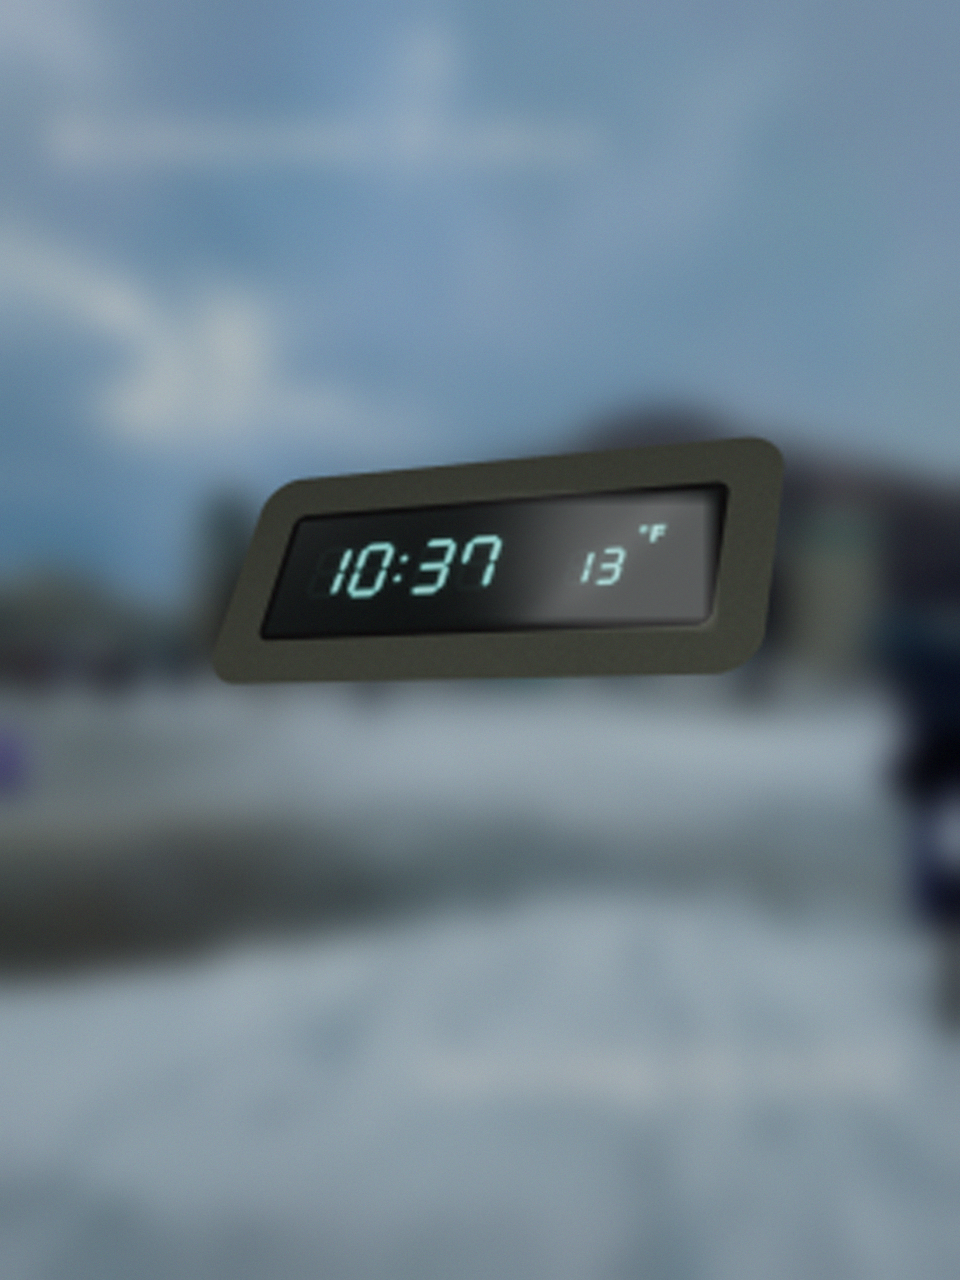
10:37
